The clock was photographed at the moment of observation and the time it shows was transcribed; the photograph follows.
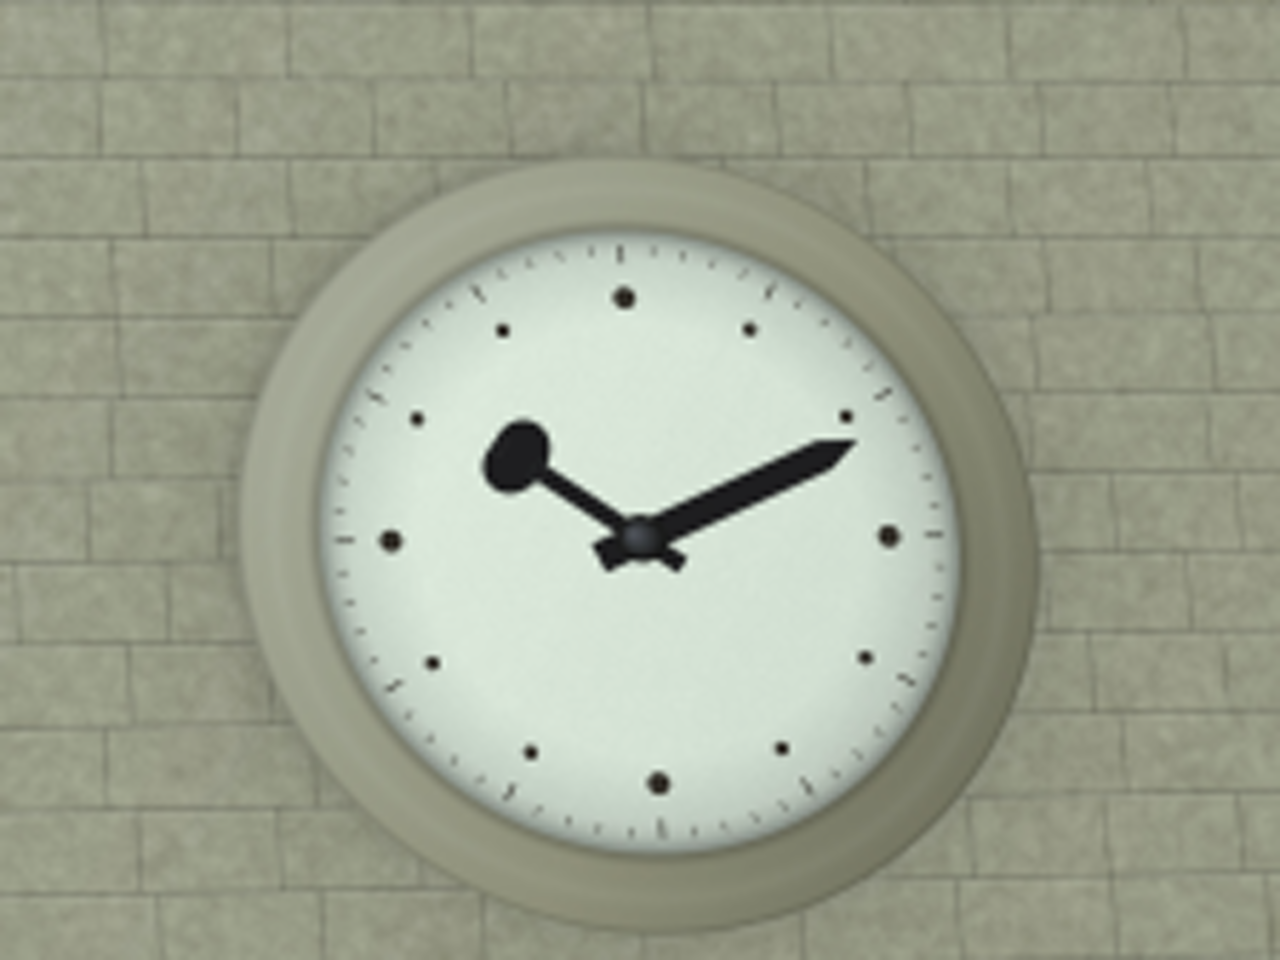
10:11
